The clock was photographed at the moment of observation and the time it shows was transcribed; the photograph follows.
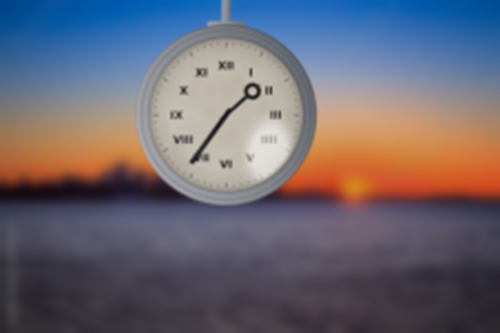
1:36
